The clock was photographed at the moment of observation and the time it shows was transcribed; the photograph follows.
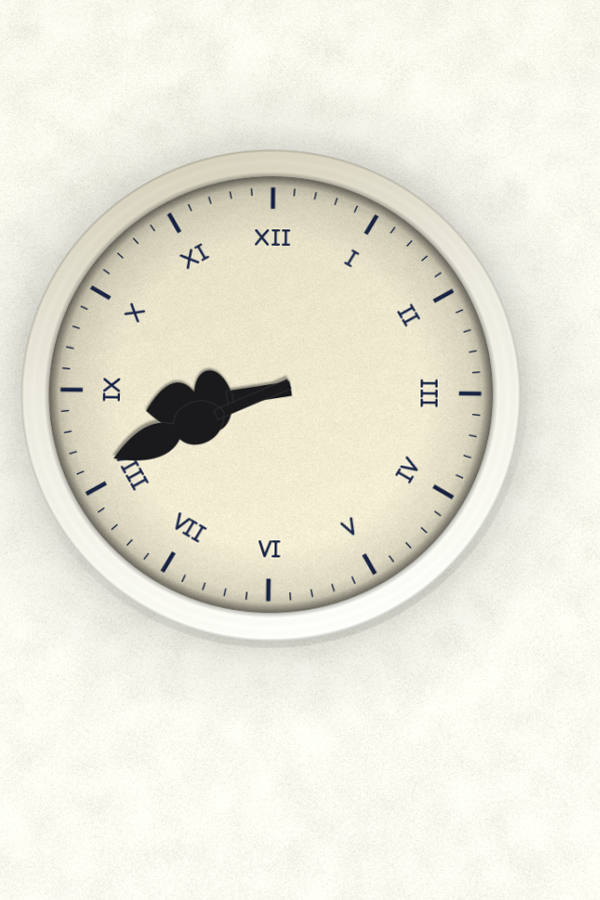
8:41
